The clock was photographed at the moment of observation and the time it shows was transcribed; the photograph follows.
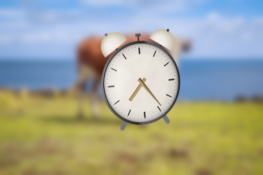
7:24
